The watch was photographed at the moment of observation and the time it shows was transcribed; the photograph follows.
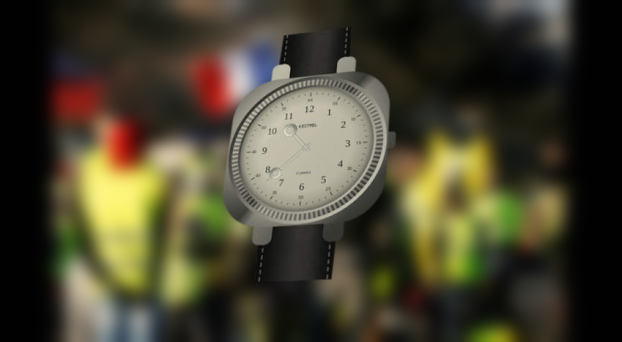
10:38
